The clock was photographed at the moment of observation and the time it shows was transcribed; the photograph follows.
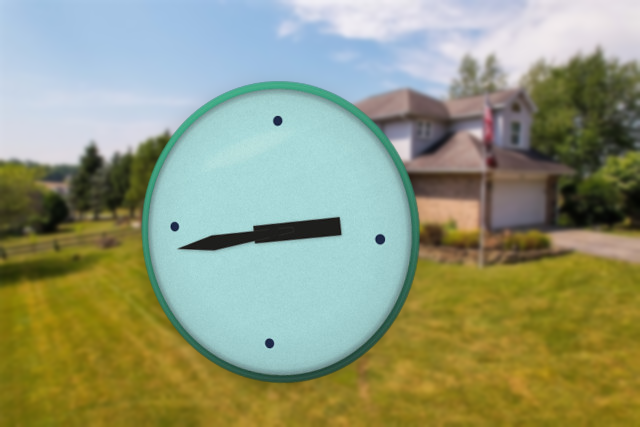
2:43
